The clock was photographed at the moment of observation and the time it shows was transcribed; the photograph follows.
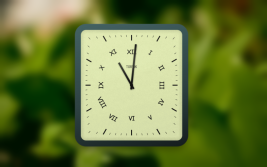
11:01
